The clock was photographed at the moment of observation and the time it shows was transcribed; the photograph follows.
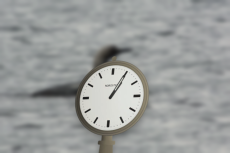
1:05
